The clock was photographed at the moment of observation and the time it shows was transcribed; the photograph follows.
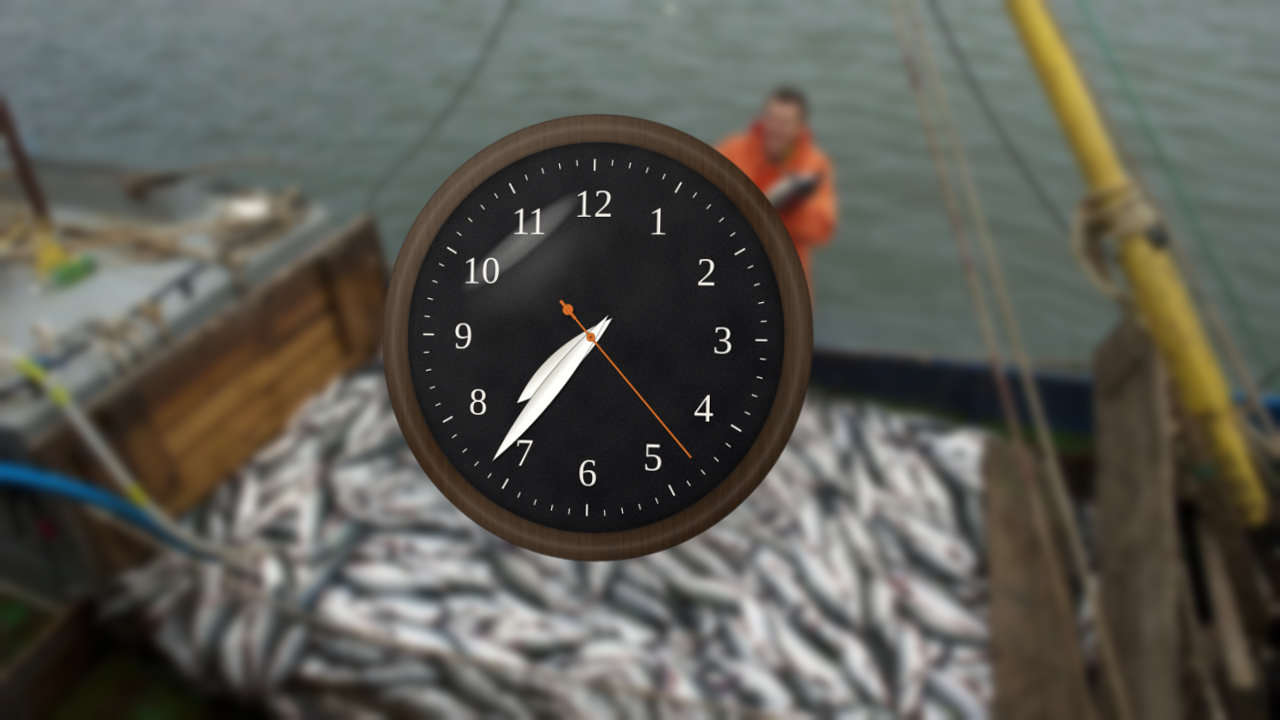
7:36:23
